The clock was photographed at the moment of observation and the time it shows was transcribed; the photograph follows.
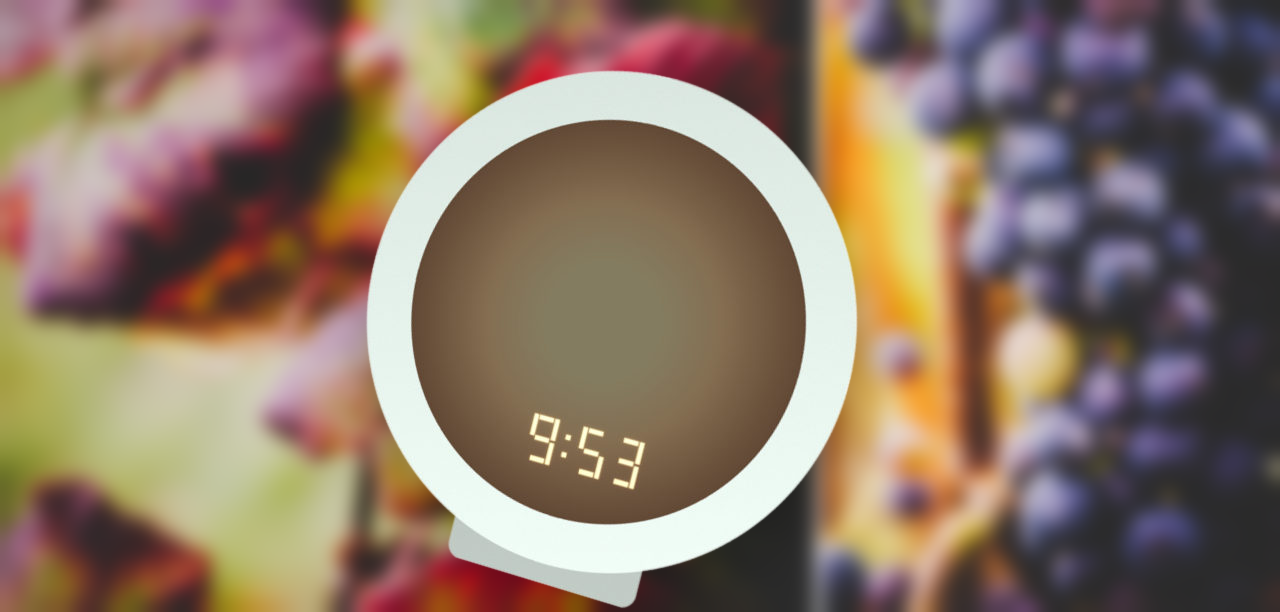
9:53
